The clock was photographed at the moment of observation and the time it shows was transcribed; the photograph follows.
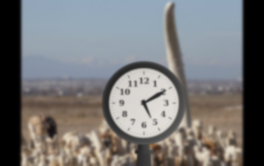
5:10
